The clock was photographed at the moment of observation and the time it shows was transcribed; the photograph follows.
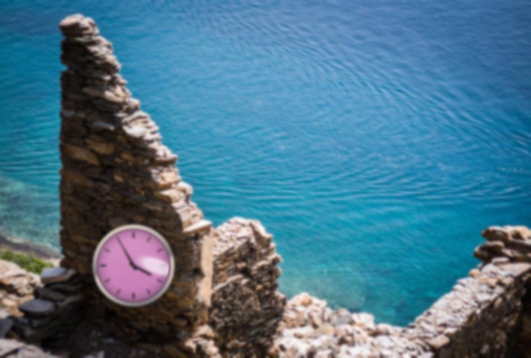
3:55
